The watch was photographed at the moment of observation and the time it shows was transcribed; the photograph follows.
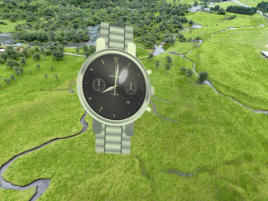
8:01
